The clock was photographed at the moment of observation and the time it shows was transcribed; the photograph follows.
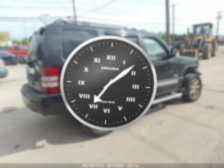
7:08
